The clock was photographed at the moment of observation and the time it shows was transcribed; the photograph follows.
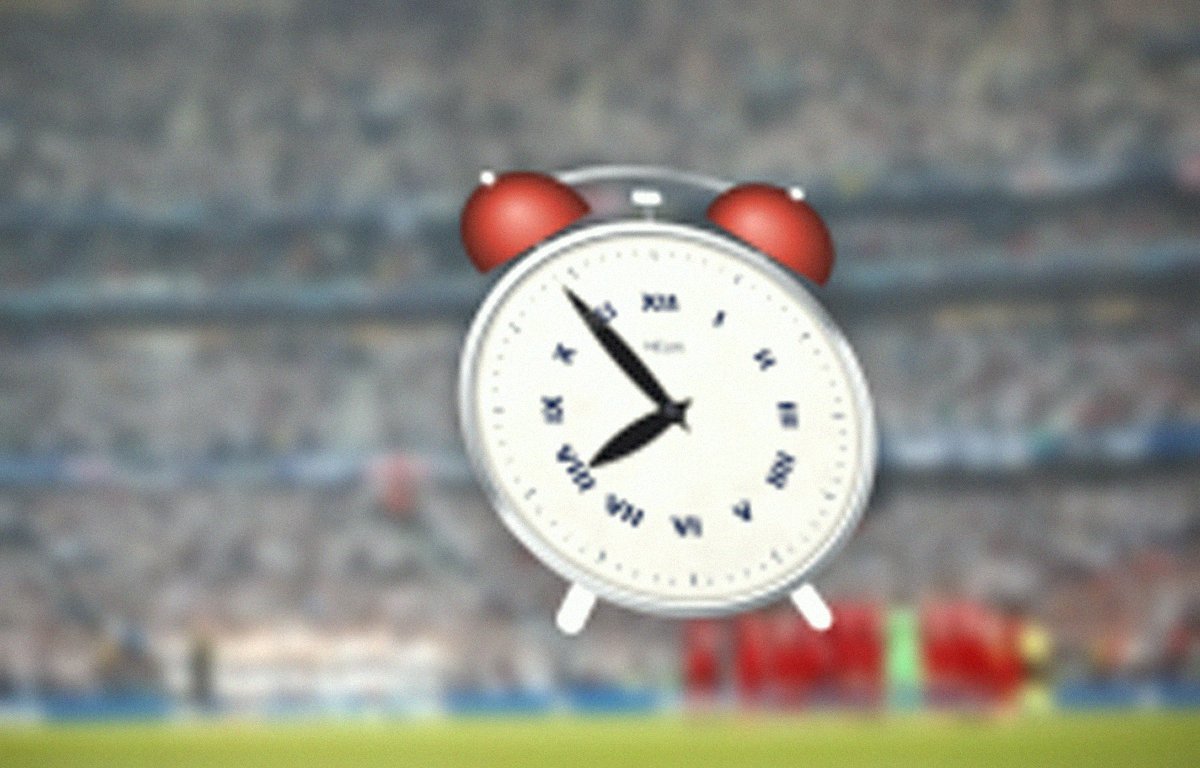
7:54
